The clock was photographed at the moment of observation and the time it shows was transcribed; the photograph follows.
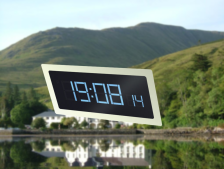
19:08:14
